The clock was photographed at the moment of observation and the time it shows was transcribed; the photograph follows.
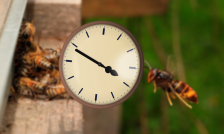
3:49
